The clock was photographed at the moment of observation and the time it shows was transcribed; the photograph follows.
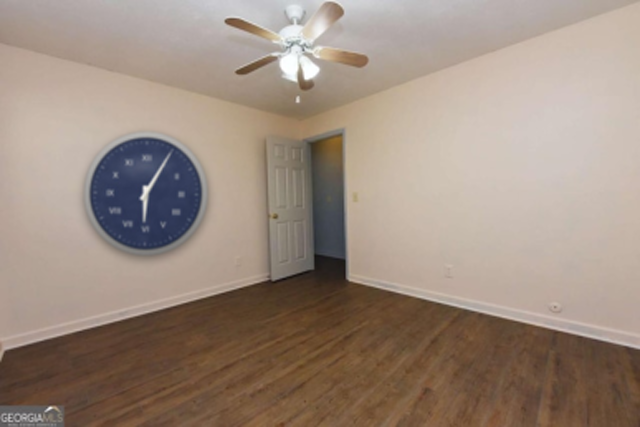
6:05
